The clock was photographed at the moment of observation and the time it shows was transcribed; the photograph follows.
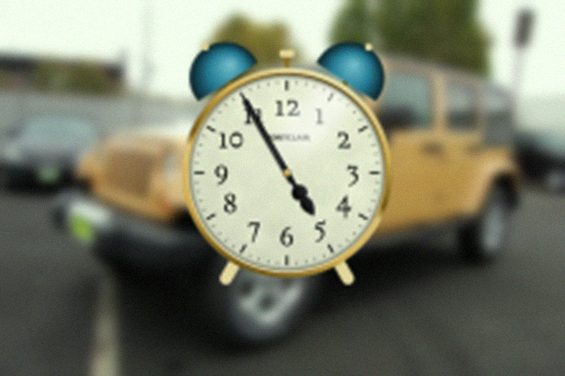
4:55
